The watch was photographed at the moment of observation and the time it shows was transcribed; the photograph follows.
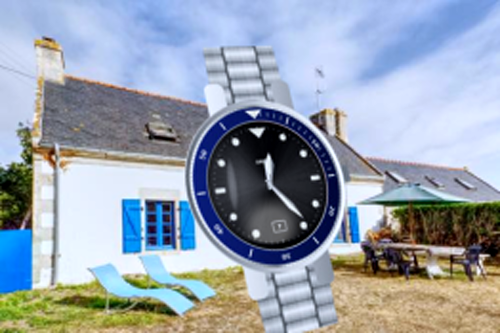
12:24
